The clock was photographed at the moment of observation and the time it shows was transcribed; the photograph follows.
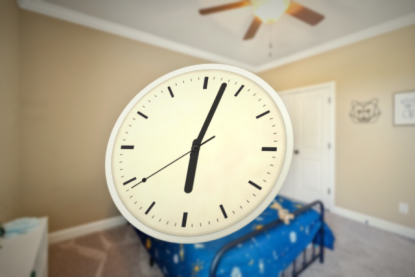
6:02:39
